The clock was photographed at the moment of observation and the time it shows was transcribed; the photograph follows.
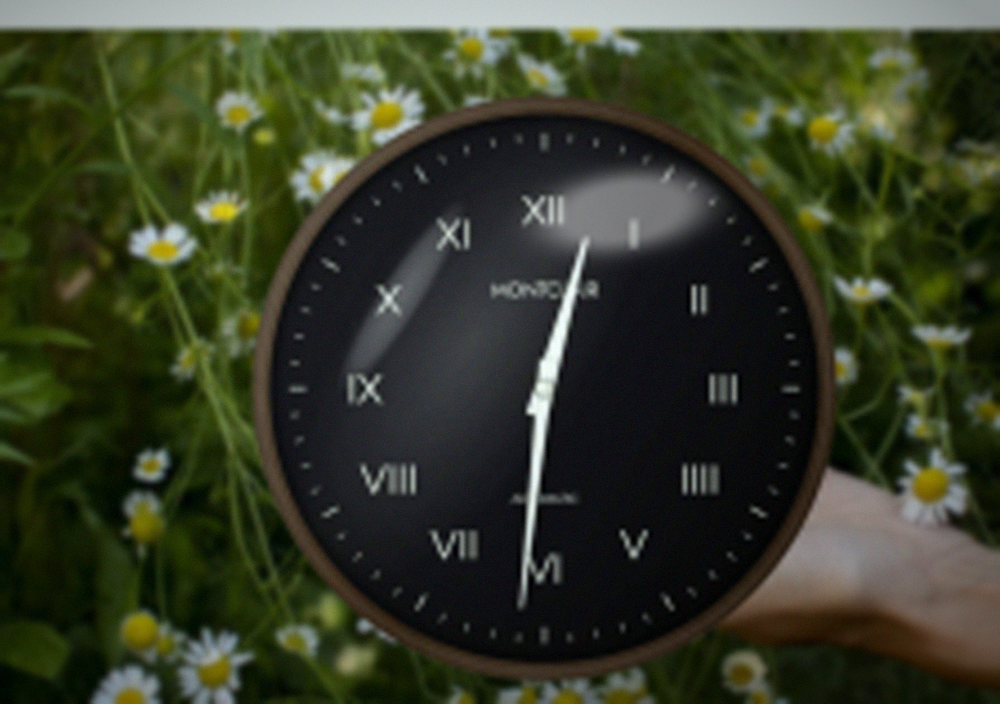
12:31
